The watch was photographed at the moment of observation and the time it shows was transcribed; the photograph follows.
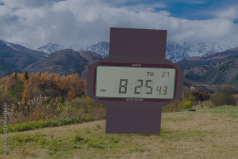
8:25:43
